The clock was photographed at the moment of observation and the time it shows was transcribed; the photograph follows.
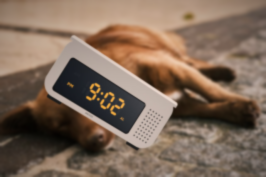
9:02
